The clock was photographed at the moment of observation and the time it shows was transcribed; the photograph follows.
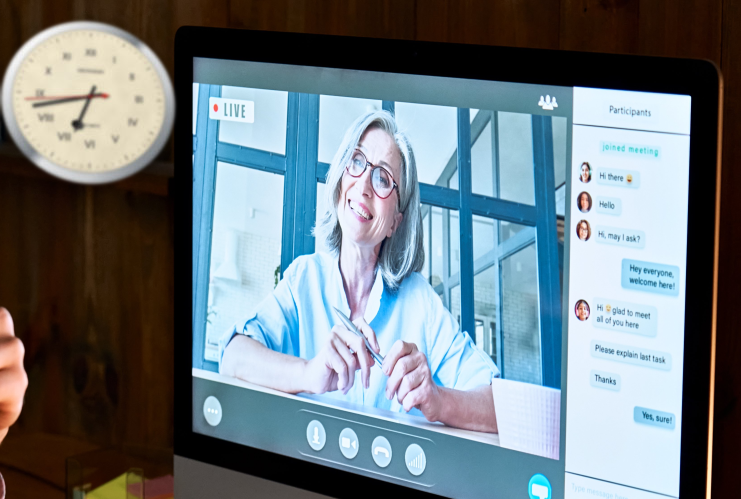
6:42:44
